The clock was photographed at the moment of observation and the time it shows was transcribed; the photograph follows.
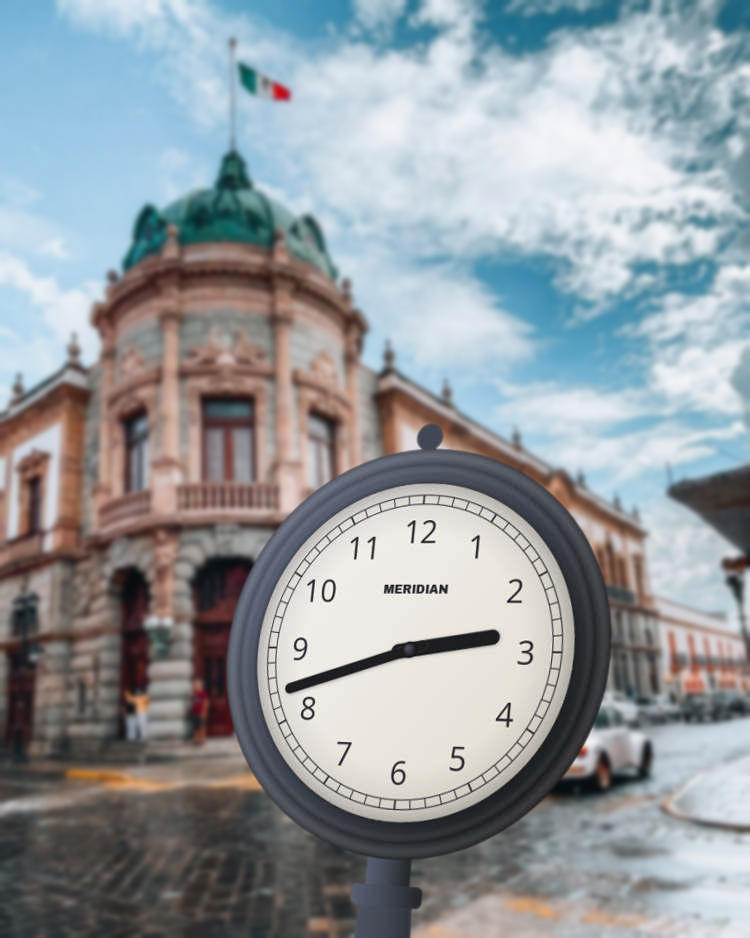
2:42
